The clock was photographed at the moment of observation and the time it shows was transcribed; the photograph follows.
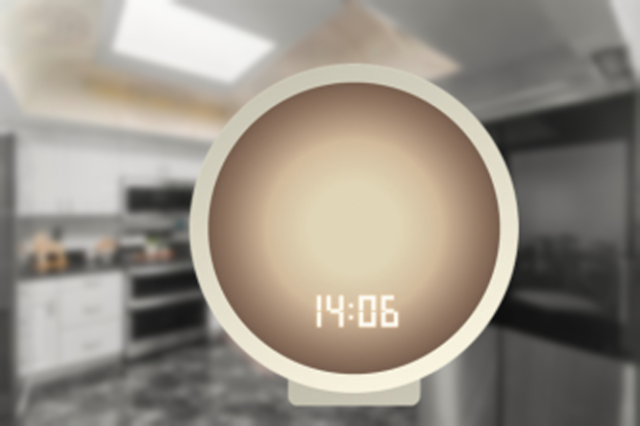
14:06
